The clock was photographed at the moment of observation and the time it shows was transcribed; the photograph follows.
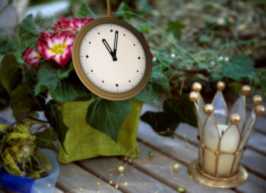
11:02
